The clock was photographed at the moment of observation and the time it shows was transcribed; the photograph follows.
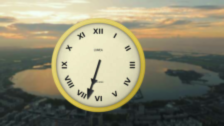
6:33
